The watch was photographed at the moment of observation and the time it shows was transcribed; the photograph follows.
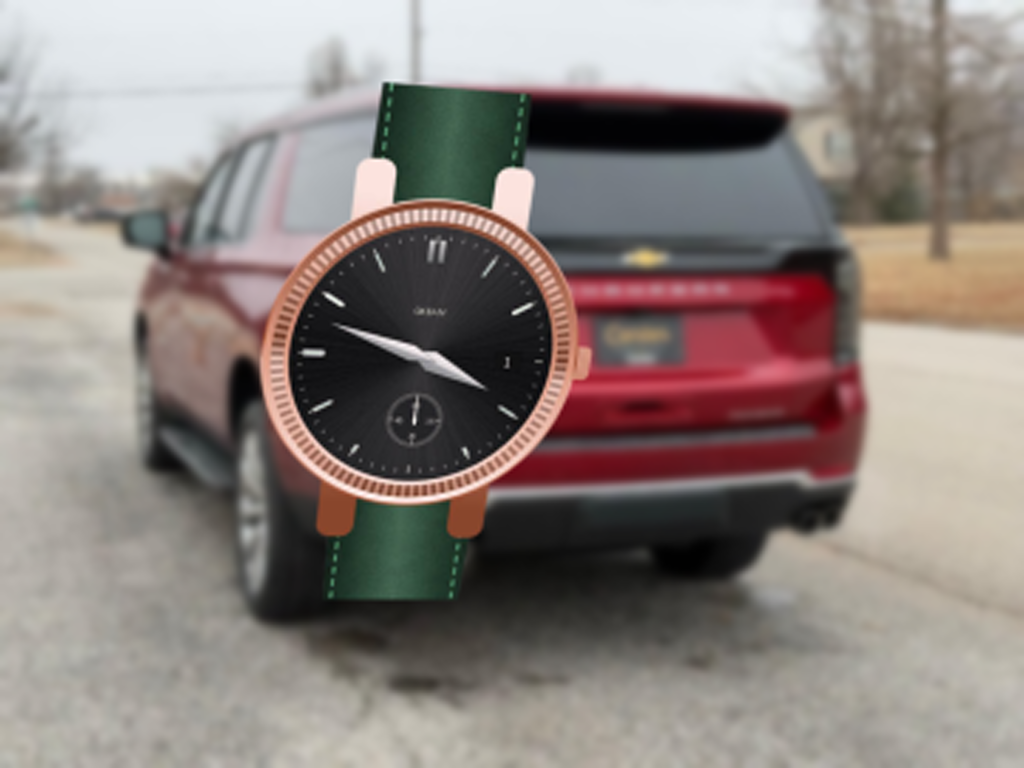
3:48
